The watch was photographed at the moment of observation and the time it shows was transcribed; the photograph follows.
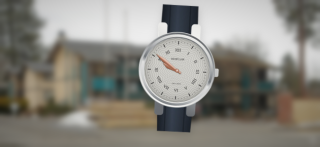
9:51
